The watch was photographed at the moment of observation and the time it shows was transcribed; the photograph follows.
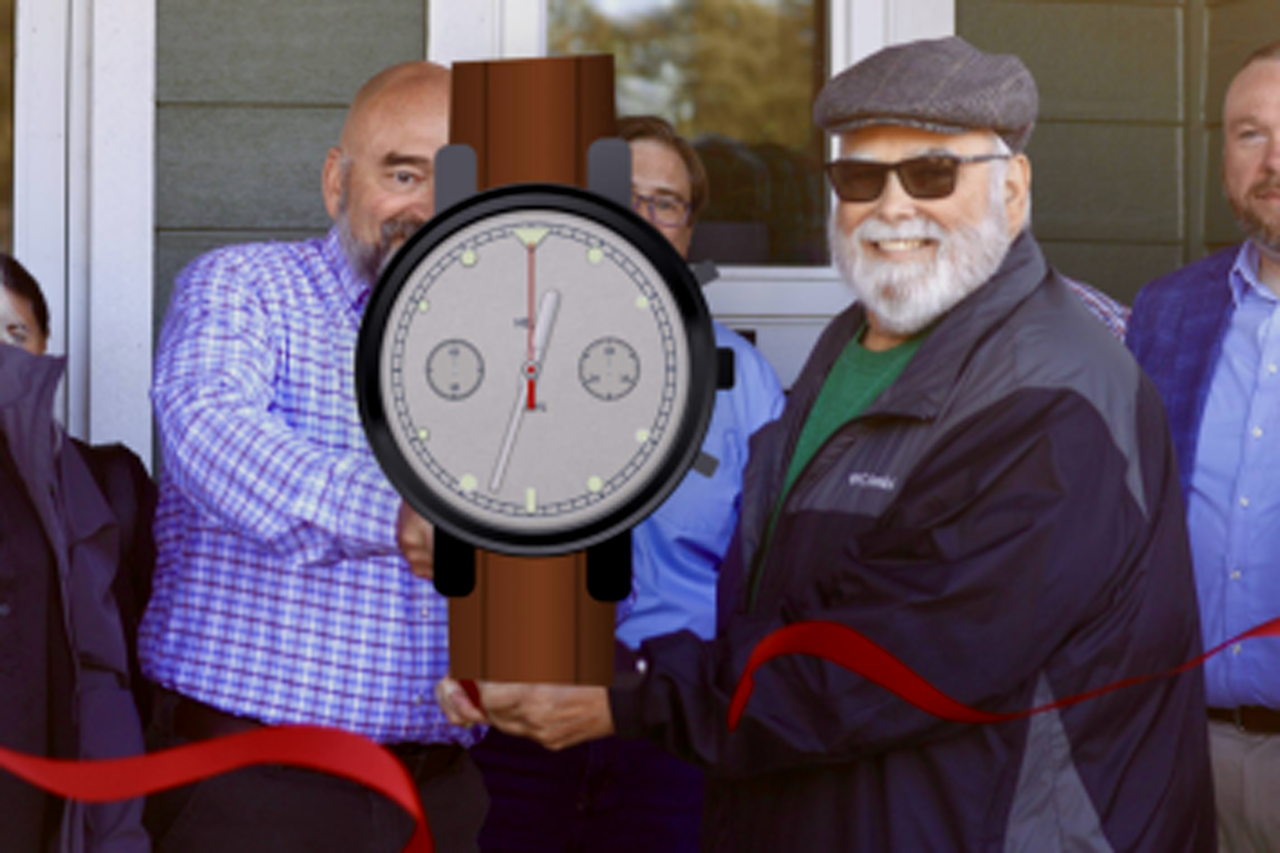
12:33
